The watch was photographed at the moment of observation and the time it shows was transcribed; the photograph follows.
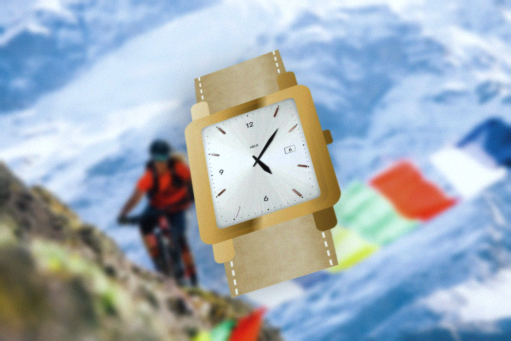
5:07
